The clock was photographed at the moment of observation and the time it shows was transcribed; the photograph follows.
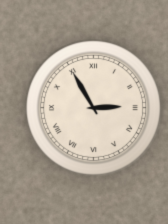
2:55
